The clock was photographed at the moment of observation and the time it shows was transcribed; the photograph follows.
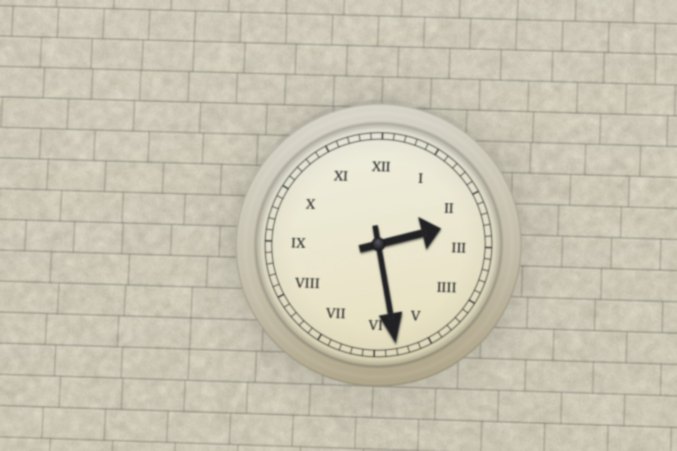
2:28
